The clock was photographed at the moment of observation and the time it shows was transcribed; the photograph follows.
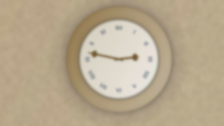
2:47
